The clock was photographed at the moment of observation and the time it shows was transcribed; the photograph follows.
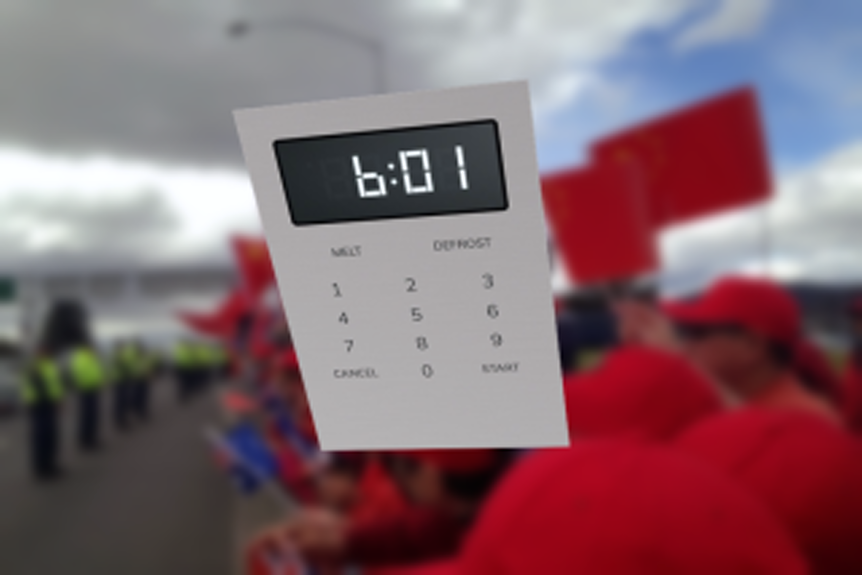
6:01
